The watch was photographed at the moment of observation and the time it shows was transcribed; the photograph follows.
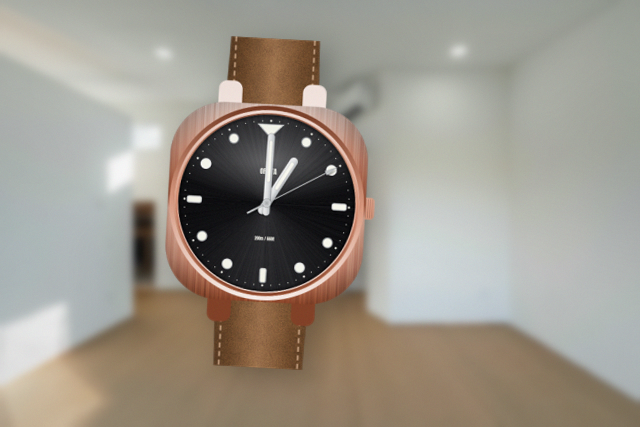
1:00:10
